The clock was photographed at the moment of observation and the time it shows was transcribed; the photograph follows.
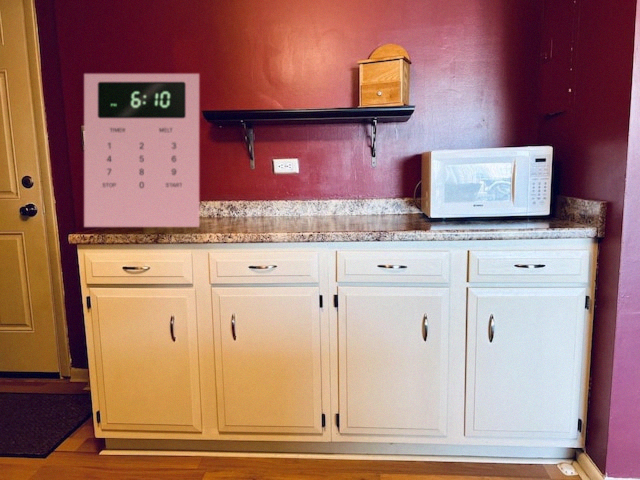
6:10
